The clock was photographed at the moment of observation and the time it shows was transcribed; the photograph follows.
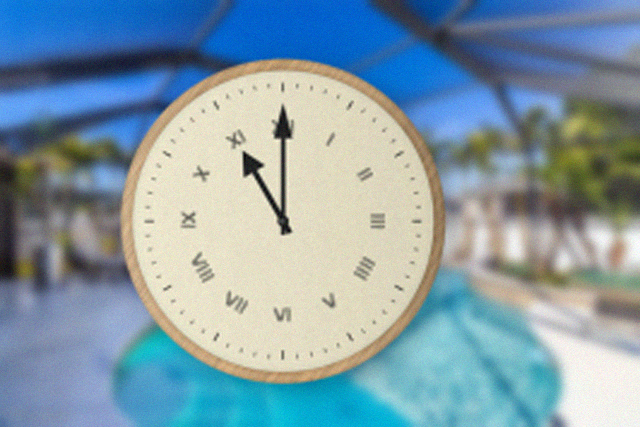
11:00
